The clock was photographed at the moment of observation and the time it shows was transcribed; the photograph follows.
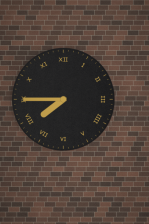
7:45
